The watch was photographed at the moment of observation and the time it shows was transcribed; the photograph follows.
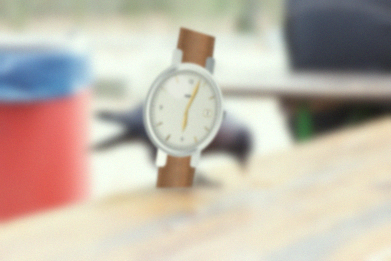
6:03
